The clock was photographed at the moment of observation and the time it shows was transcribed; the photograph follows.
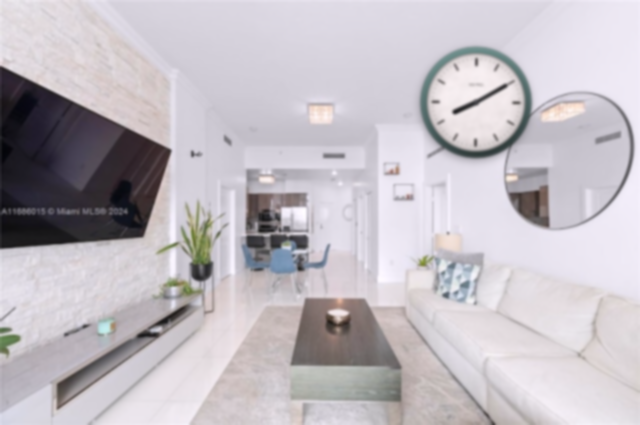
8:10
